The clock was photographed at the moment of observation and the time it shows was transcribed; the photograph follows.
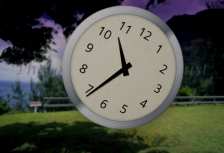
10:34
